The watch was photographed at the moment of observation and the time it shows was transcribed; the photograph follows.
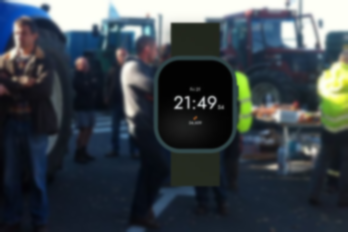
21:49
